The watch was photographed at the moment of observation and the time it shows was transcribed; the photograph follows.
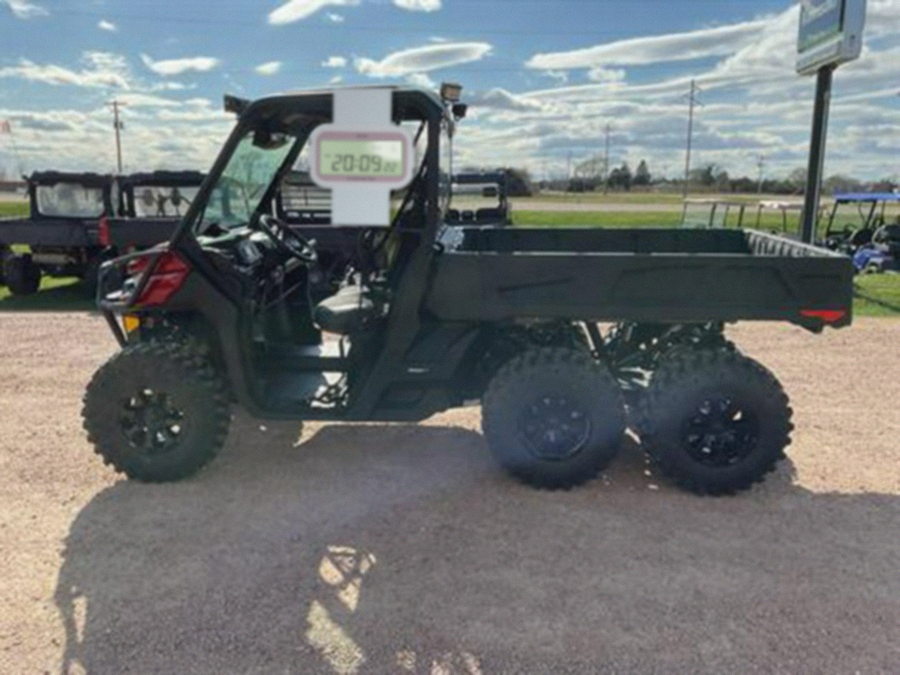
20:09
